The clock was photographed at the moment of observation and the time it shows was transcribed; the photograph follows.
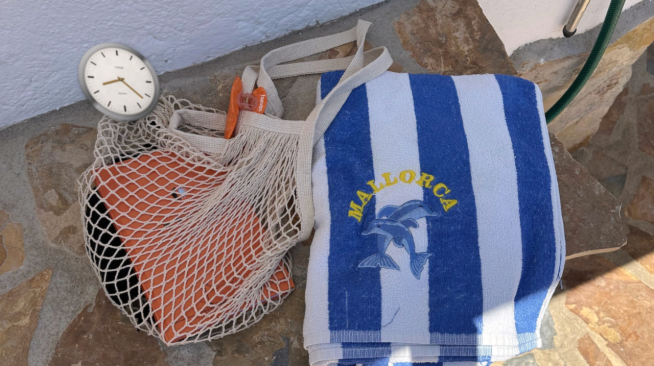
8:22
